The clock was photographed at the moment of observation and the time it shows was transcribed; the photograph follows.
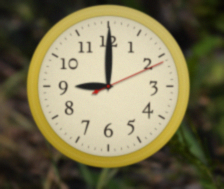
9:00:11
